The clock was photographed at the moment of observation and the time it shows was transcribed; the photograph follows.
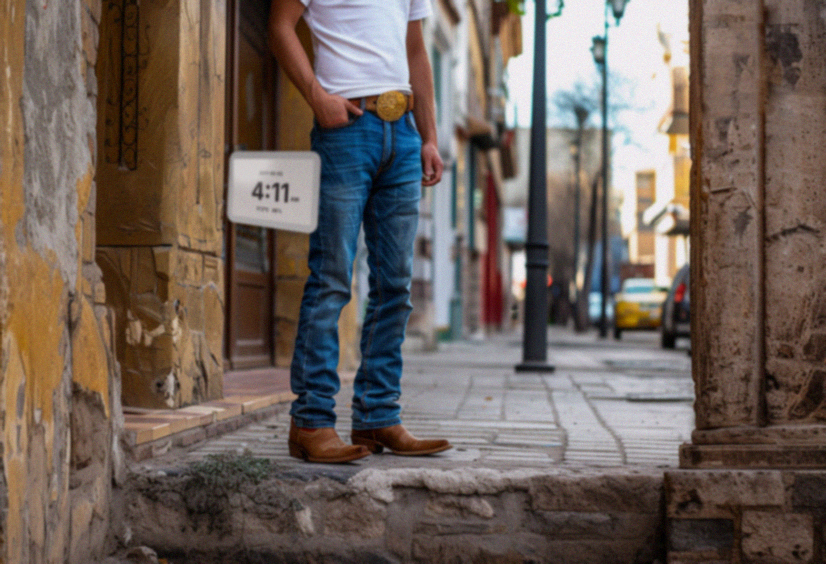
4:11
